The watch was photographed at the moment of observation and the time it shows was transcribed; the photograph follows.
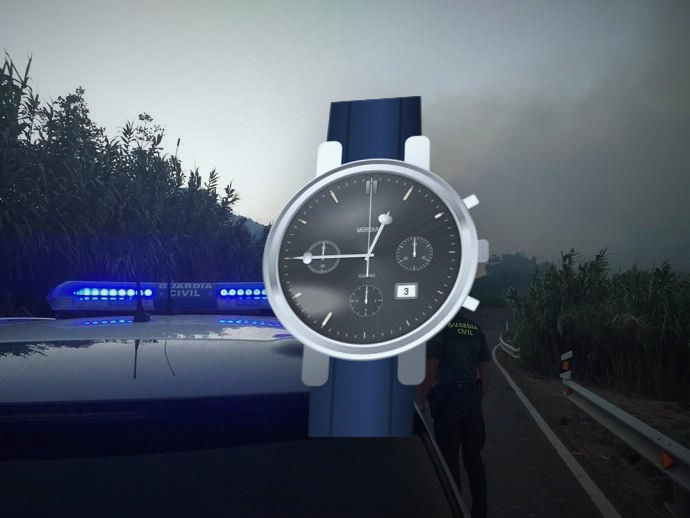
12:45
